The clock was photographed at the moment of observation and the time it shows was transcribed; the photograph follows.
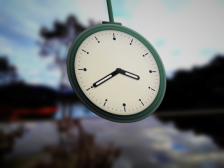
3:40
